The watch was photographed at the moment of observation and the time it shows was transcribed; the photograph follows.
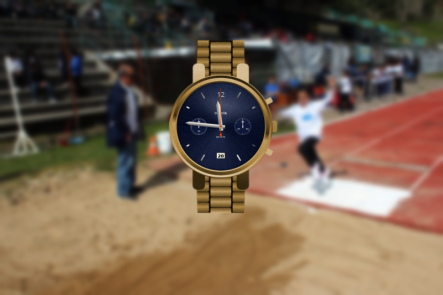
11:46
